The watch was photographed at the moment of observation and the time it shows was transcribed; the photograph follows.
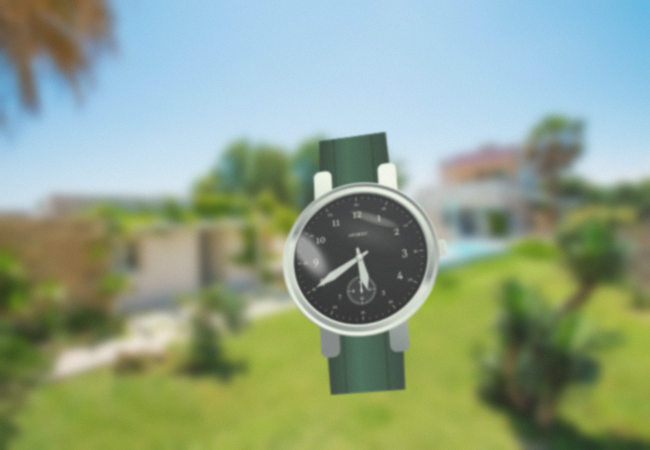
5:40
